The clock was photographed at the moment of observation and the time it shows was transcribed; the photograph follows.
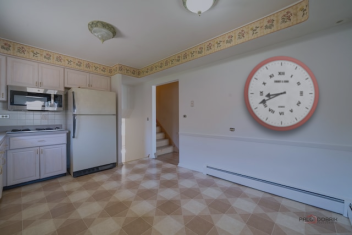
8:41
